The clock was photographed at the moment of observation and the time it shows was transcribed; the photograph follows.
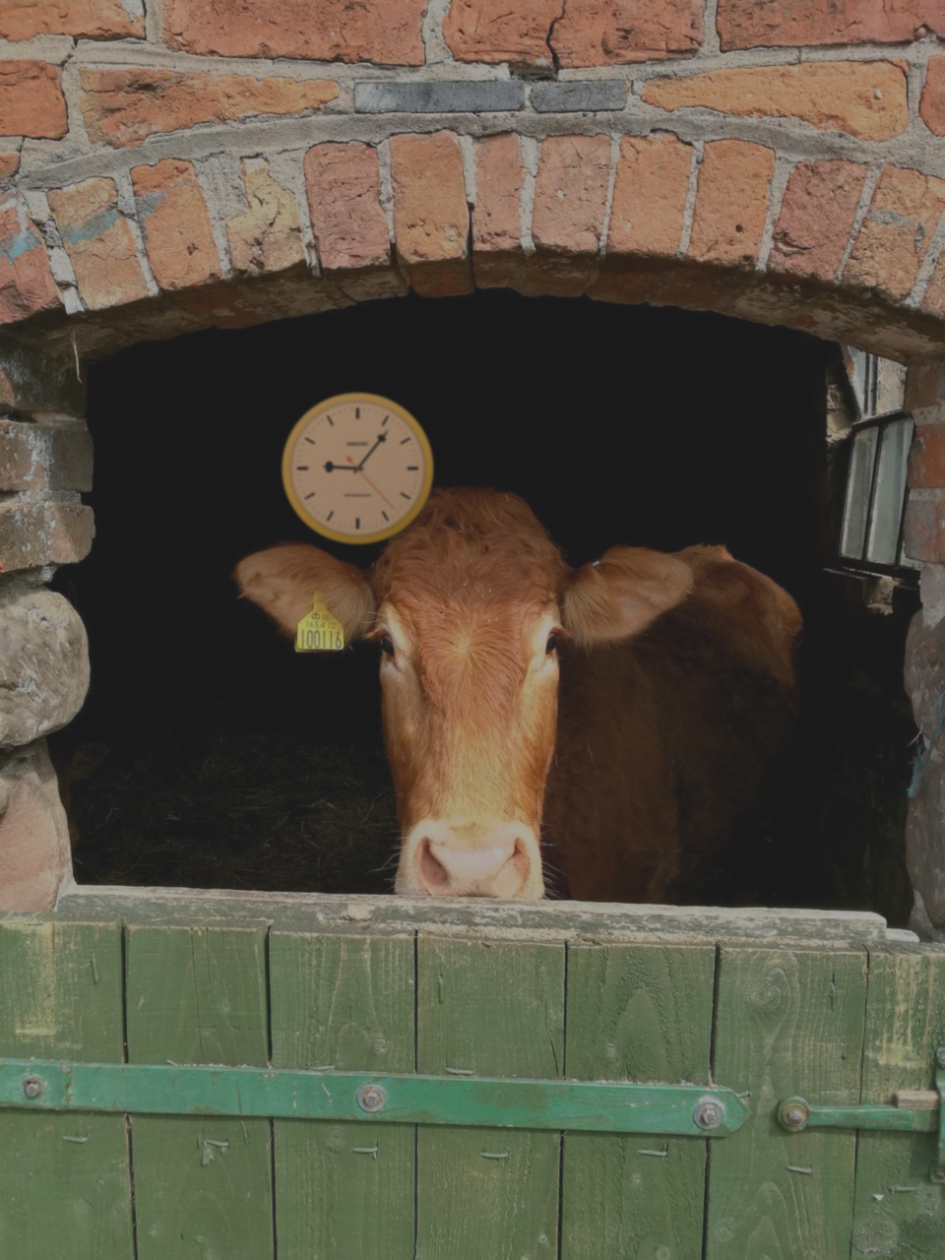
9:06:23
